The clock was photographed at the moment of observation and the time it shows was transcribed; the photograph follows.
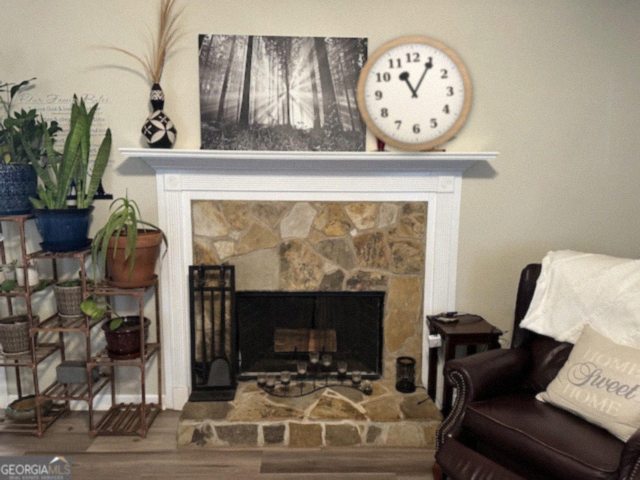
11:05
